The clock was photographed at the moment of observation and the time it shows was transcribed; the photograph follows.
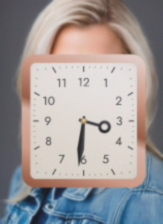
3:31
